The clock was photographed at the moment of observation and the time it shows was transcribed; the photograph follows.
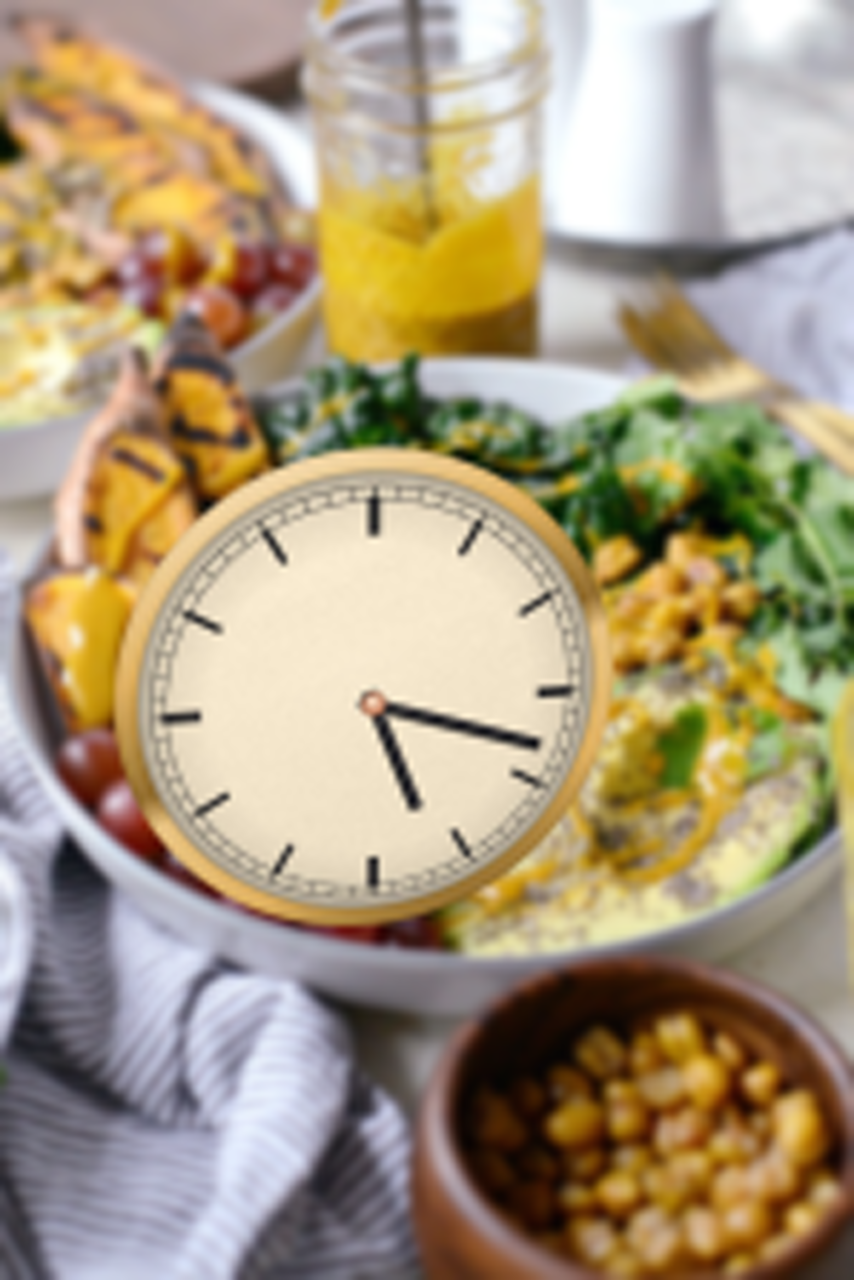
5:18
